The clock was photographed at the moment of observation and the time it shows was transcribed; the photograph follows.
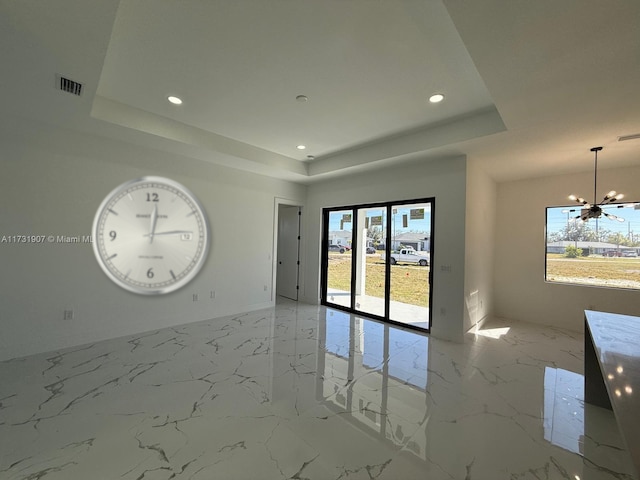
12:14
